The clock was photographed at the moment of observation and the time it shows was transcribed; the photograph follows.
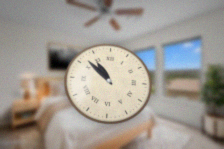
10:52
